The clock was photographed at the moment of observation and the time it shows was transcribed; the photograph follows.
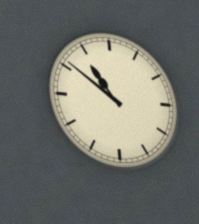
10:51
